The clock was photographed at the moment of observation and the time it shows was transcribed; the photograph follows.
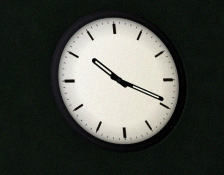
10:19
